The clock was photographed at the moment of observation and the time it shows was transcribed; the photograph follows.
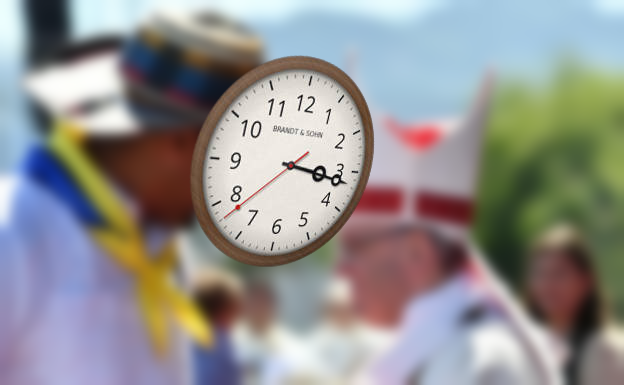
3:16:38
